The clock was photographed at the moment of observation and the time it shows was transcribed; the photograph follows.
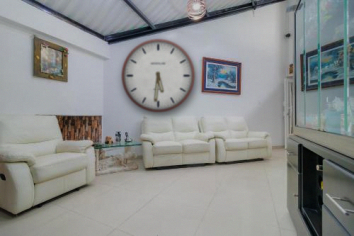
5:31
